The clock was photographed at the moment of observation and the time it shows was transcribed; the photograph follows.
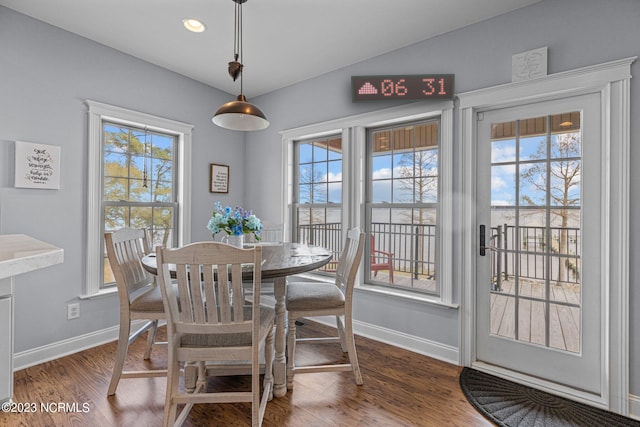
6:31
